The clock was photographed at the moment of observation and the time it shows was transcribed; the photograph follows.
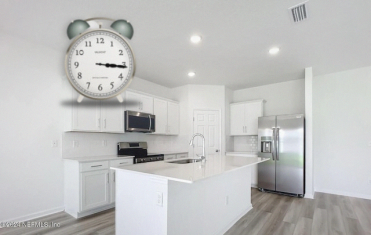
3:16
